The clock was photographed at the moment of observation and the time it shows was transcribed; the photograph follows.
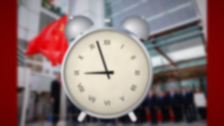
8:57
